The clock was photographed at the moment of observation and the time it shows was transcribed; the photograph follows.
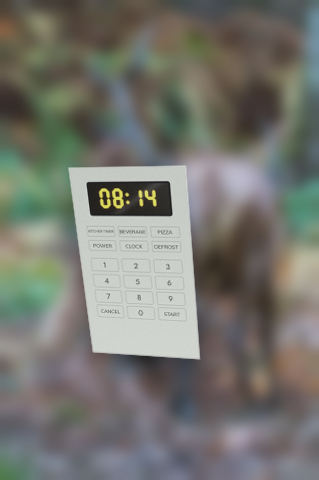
8:14
